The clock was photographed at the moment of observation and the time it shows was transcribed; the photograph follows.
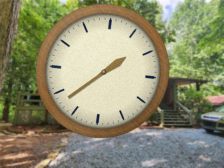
1:38
